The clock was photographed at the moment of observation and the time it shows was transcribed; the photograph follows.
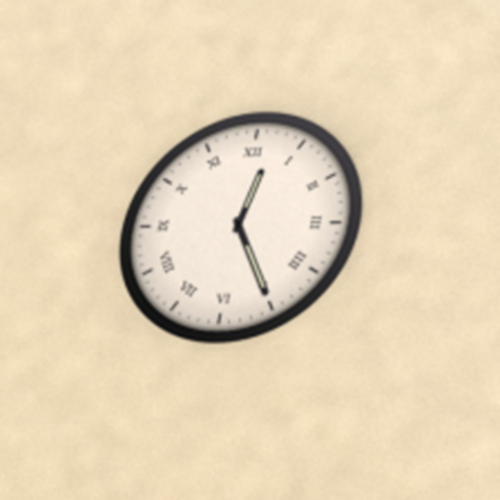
12:25
